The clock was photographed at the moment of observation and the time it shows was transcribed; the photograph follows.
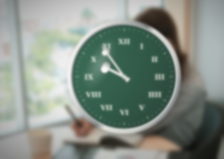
9:54
